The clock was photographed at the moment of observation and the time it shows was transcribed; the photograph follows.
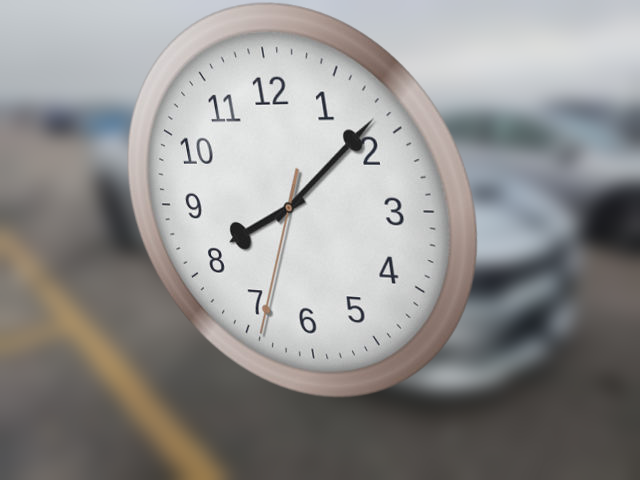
8:08:34
